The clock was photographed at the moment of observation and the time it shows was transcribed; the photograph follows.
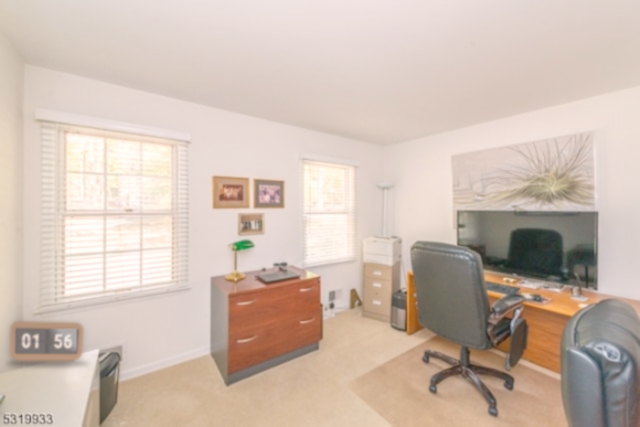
1:56
